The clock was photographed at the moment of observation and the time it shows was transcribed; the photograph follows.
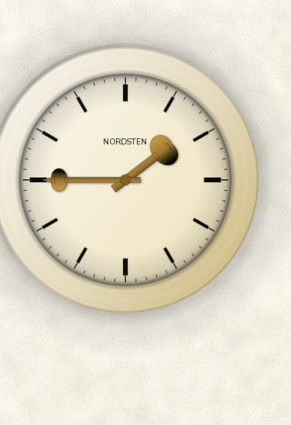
1:45
